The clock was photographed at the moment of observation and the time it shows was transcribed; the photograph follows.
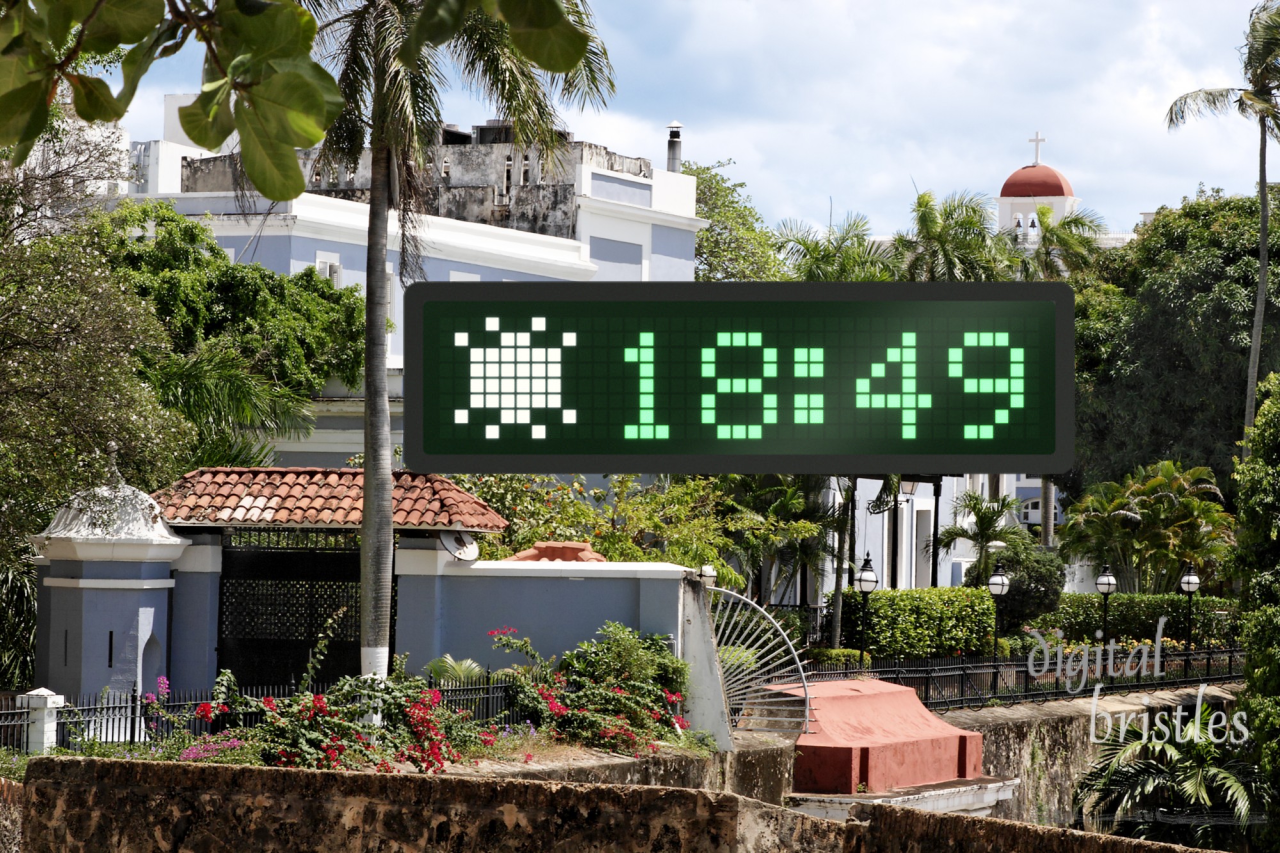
18:49
